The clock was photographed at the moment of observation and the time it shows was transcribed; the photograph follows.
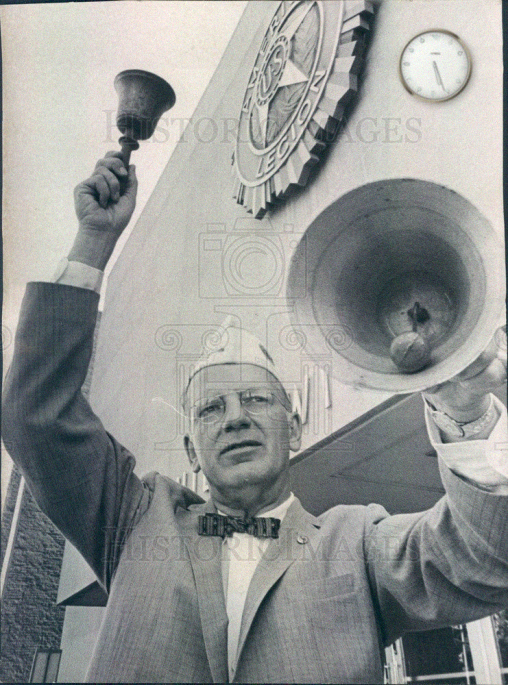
5:26
